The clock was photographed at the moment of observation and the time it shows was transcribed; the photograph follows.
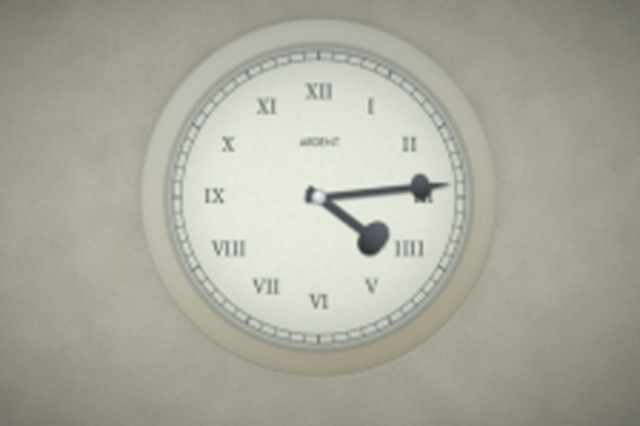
4:14
